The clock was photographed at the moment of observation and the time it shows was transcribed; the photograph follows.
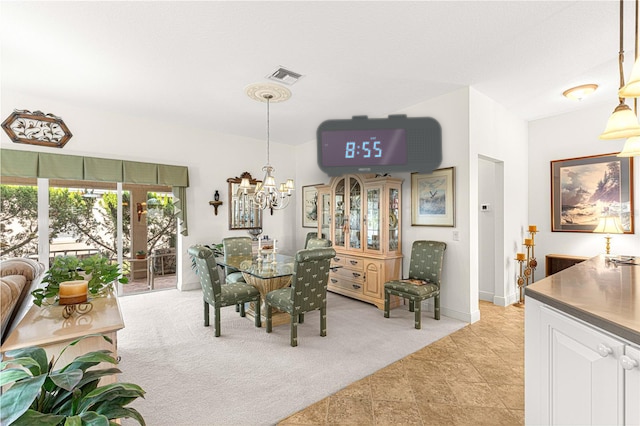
8:55
